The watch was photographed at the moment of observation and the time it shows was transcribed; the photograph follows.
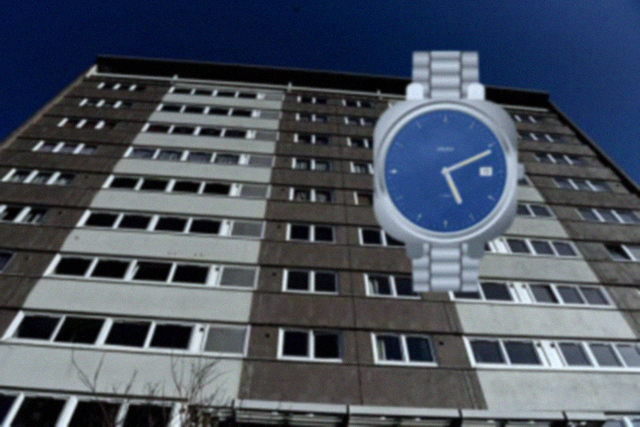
5:11
